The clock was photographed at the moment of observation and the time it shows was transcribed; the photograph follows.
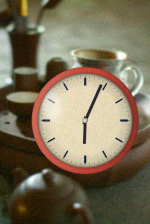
6:04
